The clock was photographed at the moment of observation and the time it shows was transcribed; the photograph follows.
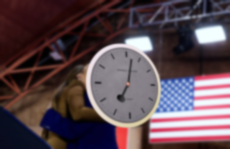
7:02
